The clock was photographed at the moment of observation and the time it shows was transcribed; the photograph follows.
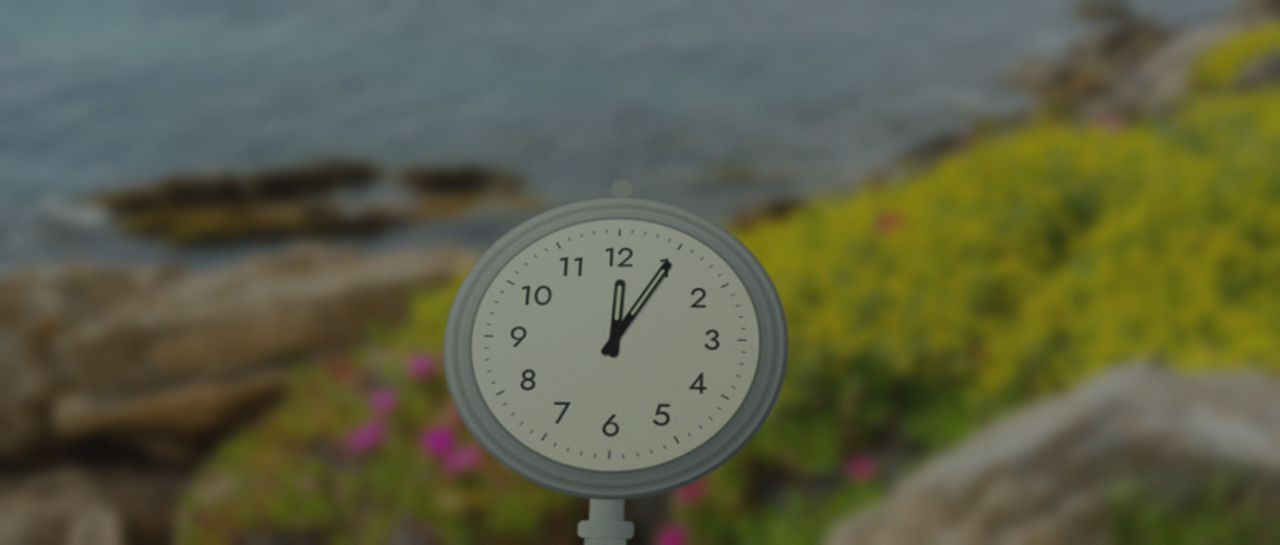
12:05
